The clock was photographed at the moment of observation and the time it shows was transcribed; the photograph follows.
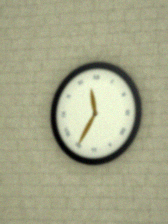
11:35
